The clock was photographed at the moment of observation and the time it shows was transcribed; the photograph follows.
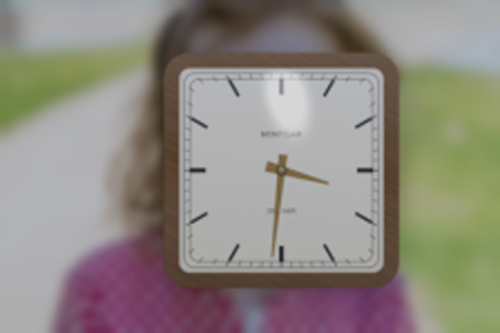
3:31
